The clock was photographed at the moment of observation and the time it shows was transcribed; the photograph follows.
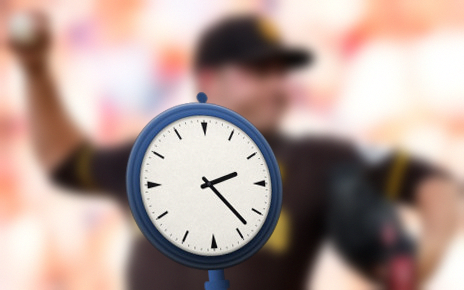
2:23
